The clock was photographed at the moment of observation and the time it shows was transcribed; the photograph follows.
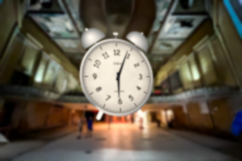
6:04
